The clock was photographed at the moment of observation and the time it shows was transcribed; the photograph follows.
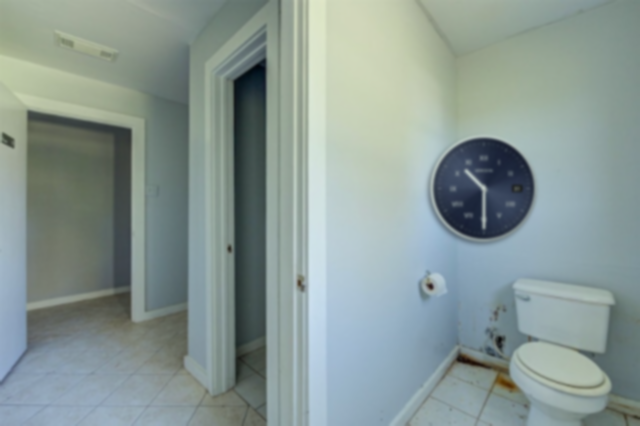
10:30
